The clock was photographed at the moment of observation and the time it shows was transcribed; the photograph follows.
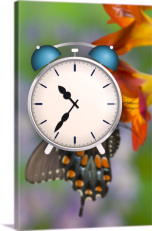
10:36
